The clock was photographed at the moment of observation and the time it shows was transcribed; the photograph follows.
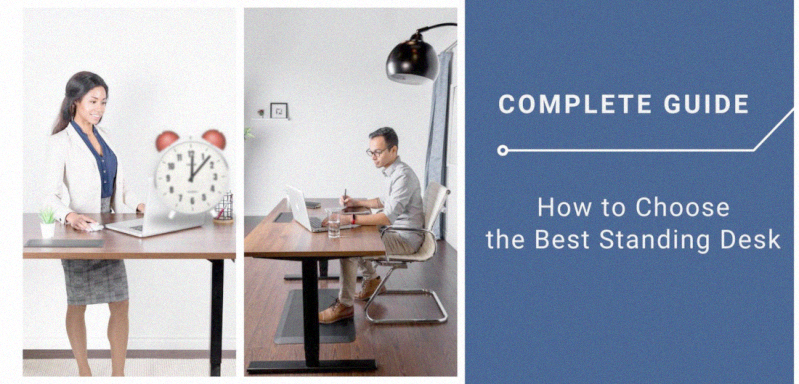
12:07
